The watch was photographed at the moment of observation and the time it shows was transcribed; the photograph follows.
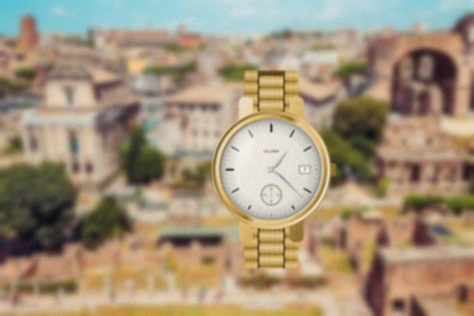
1:22
